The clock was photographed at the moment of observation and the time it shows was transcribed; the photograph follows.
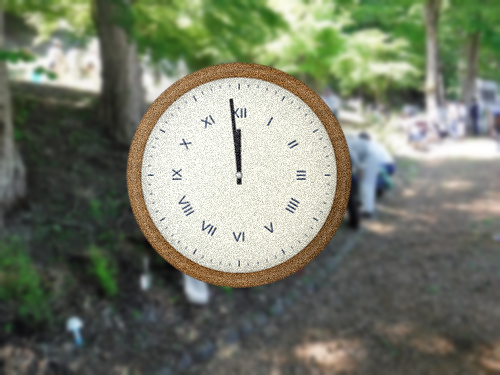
11:59
